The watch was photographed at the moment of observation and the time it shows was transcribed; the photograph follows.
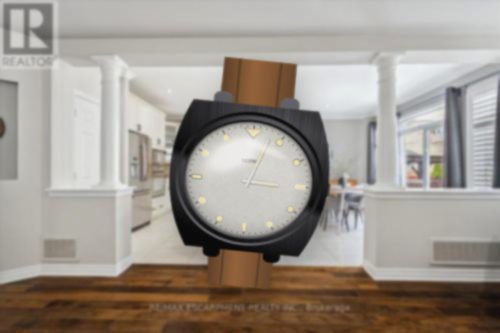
3:03
